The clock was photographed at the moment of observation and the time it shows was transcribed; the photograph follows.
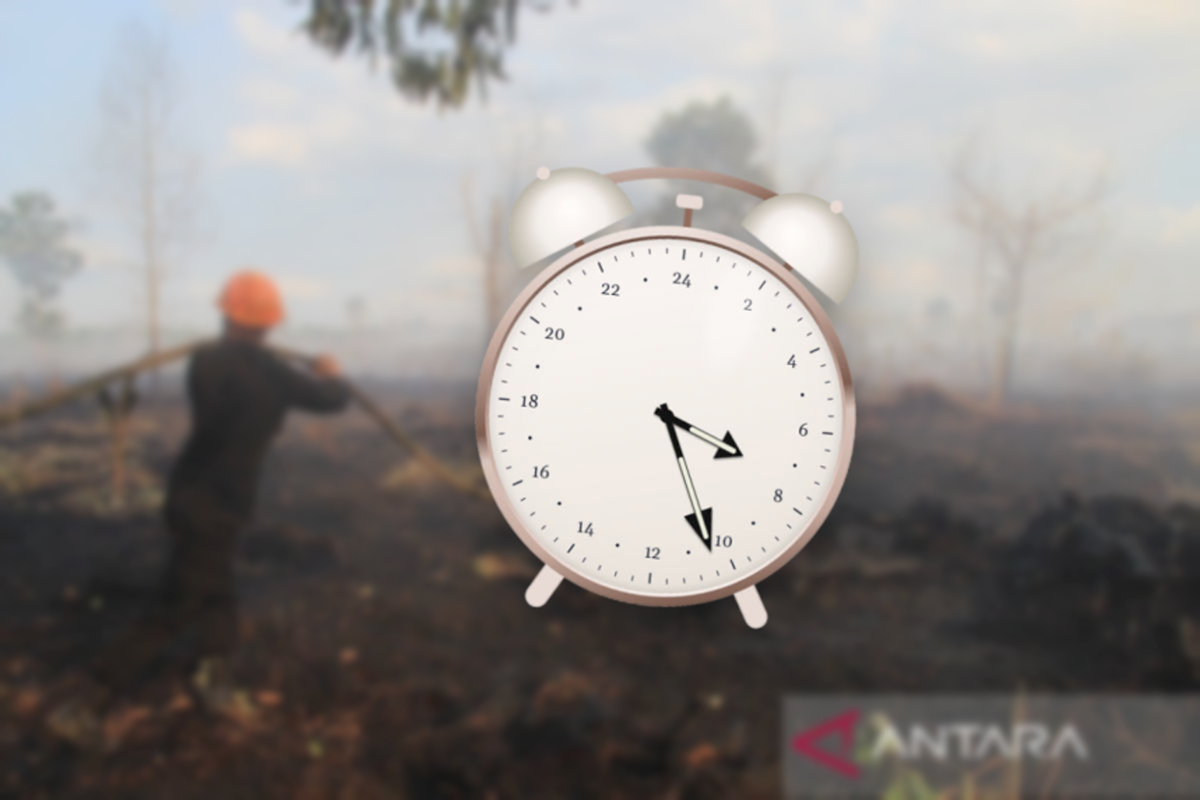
7:26
